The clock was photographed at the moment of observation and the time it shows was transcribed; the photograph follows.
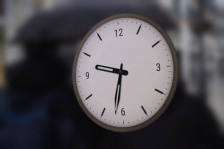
9:32
